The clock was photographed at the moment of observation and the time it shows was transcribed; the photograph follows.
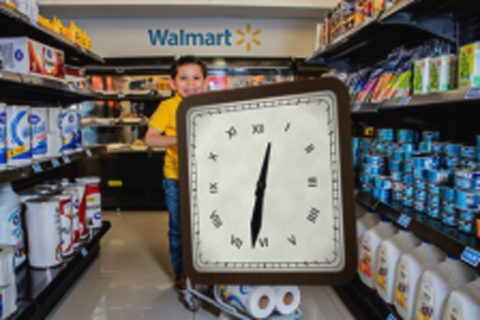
12:32
